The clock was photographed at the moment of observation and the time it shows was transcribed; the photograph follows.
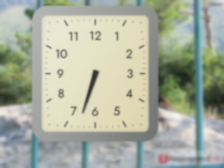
6:33
